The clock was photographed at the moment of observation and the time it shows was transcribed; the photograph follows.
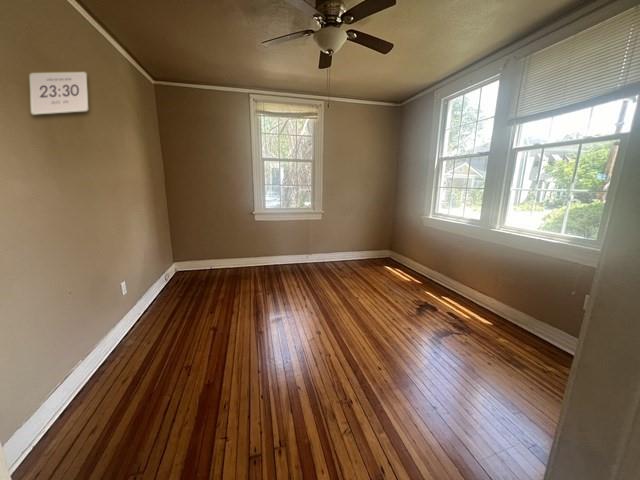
23:30
